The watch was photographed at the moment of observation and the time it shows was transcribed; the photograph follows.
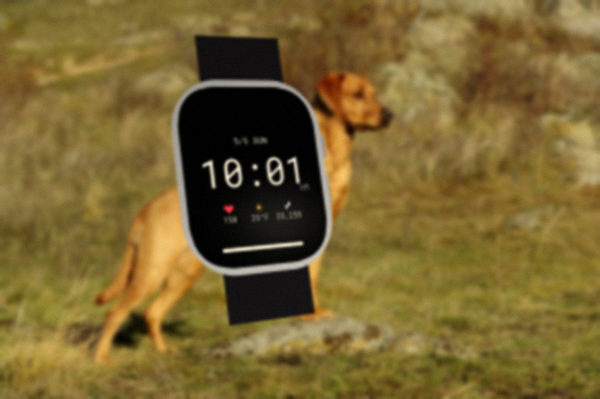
10:01
